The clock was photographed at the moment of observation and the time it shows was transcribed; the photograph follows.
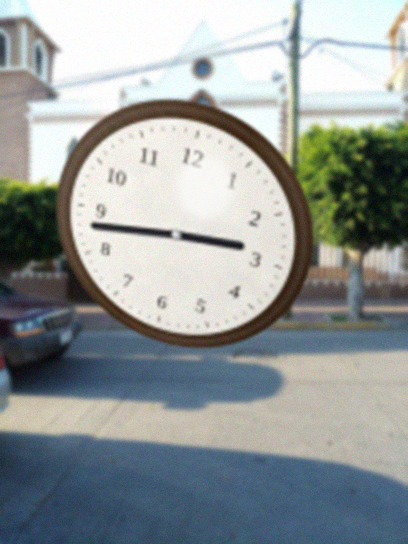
2:43
